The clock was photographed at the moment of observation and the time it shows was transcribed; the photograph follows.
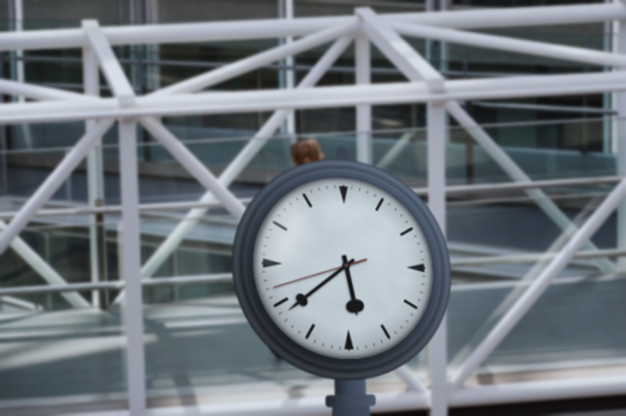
5:38:42
